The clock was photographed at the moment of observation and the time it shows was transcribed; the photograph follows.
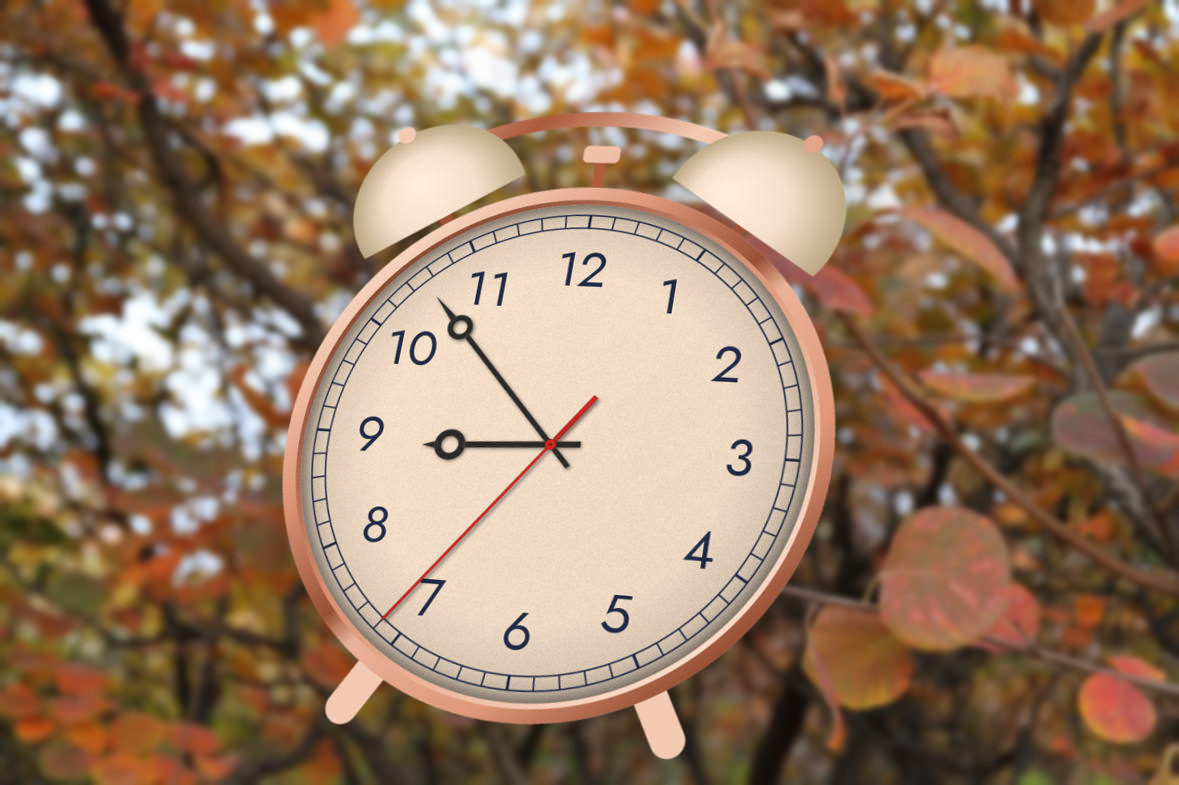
8:52:36
